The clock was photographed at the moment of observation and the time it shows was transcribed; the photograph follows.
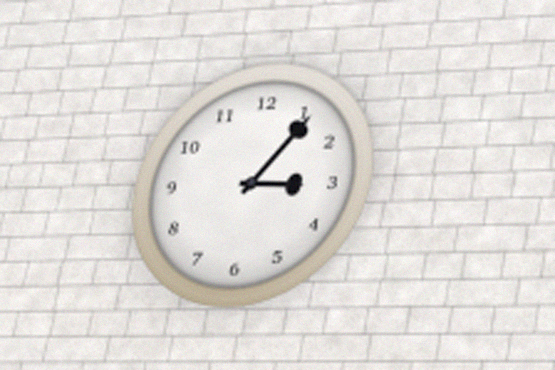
3:06
